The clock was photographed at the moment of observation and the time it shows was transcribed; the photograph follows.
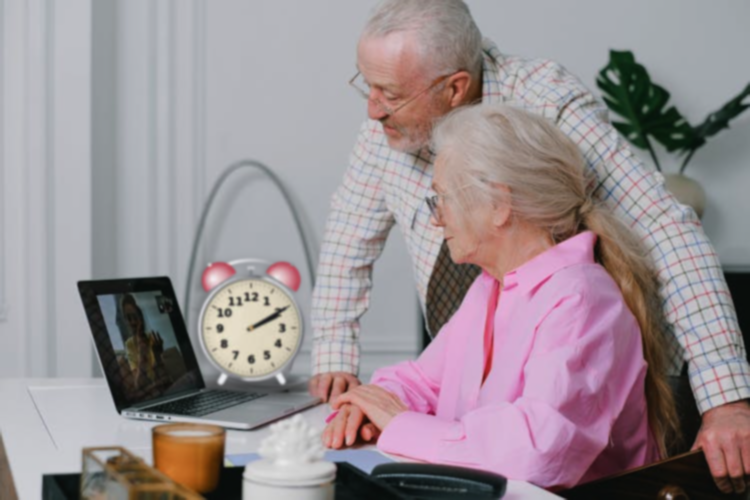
2:10
